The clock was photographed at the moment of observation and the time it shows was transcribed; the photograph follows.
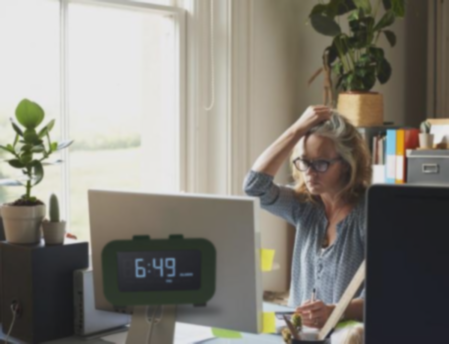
6:49
